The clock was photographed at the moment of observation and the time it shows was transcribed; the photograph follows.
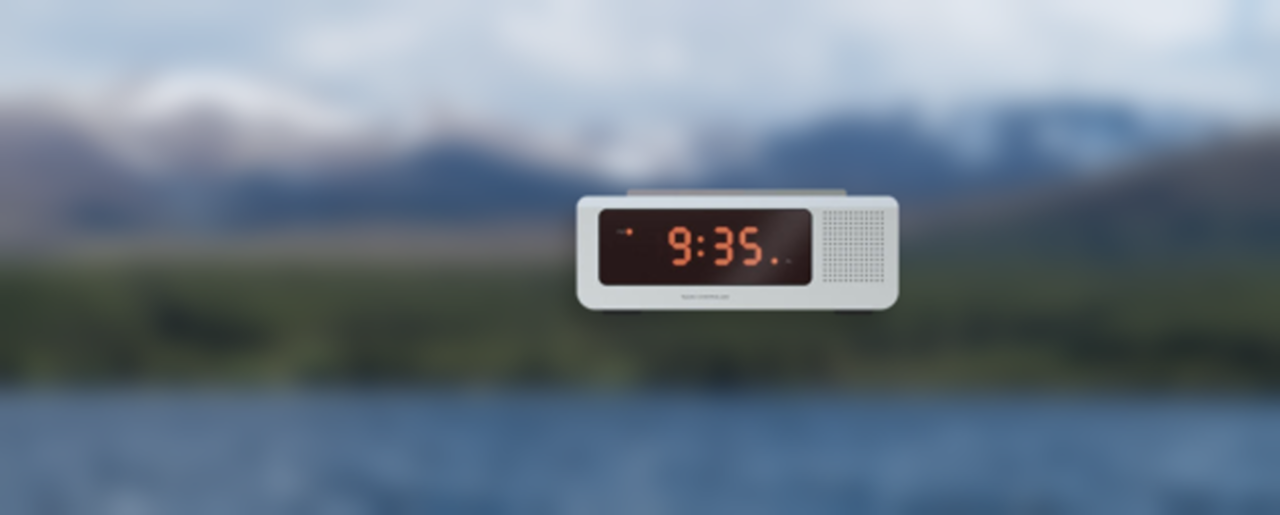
9:35
